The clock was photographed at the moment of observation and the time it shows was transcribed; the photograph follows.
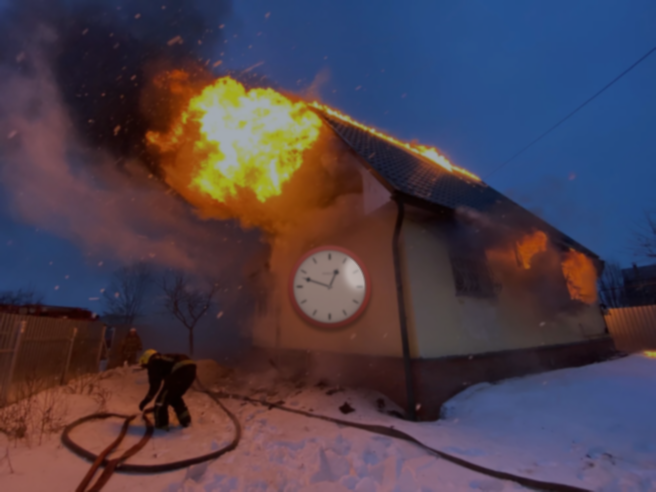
12:48
